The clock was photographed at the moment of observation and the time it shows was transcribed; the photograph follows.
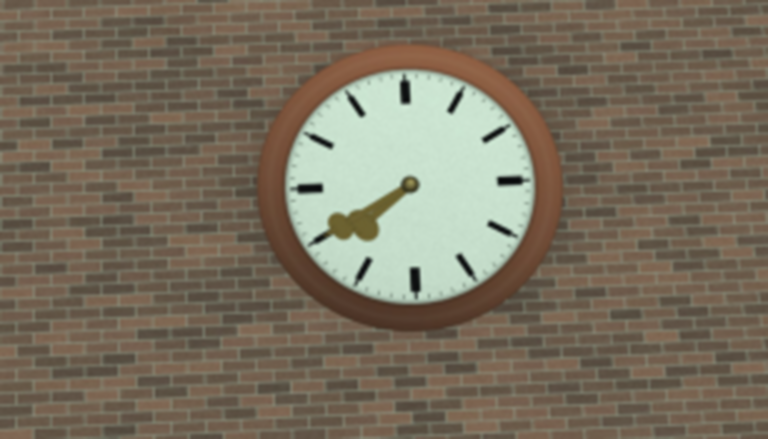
7:40
